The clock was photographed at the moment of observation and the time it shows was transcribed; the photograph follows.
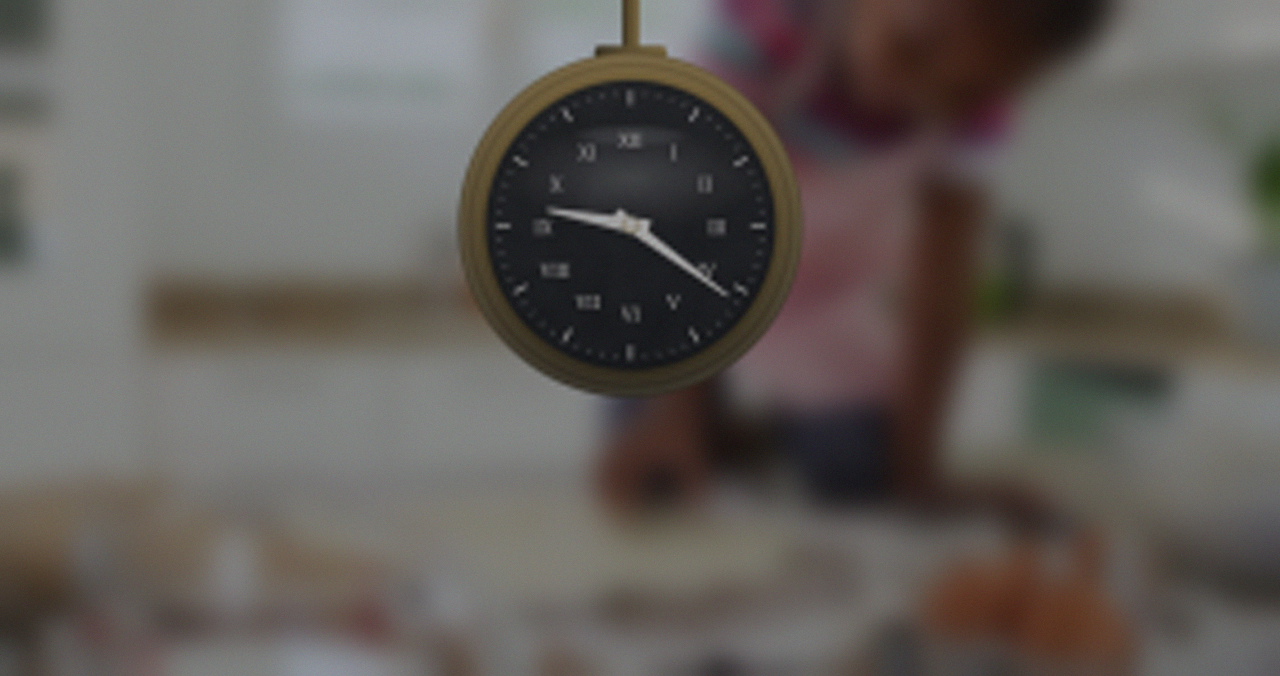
9:21
